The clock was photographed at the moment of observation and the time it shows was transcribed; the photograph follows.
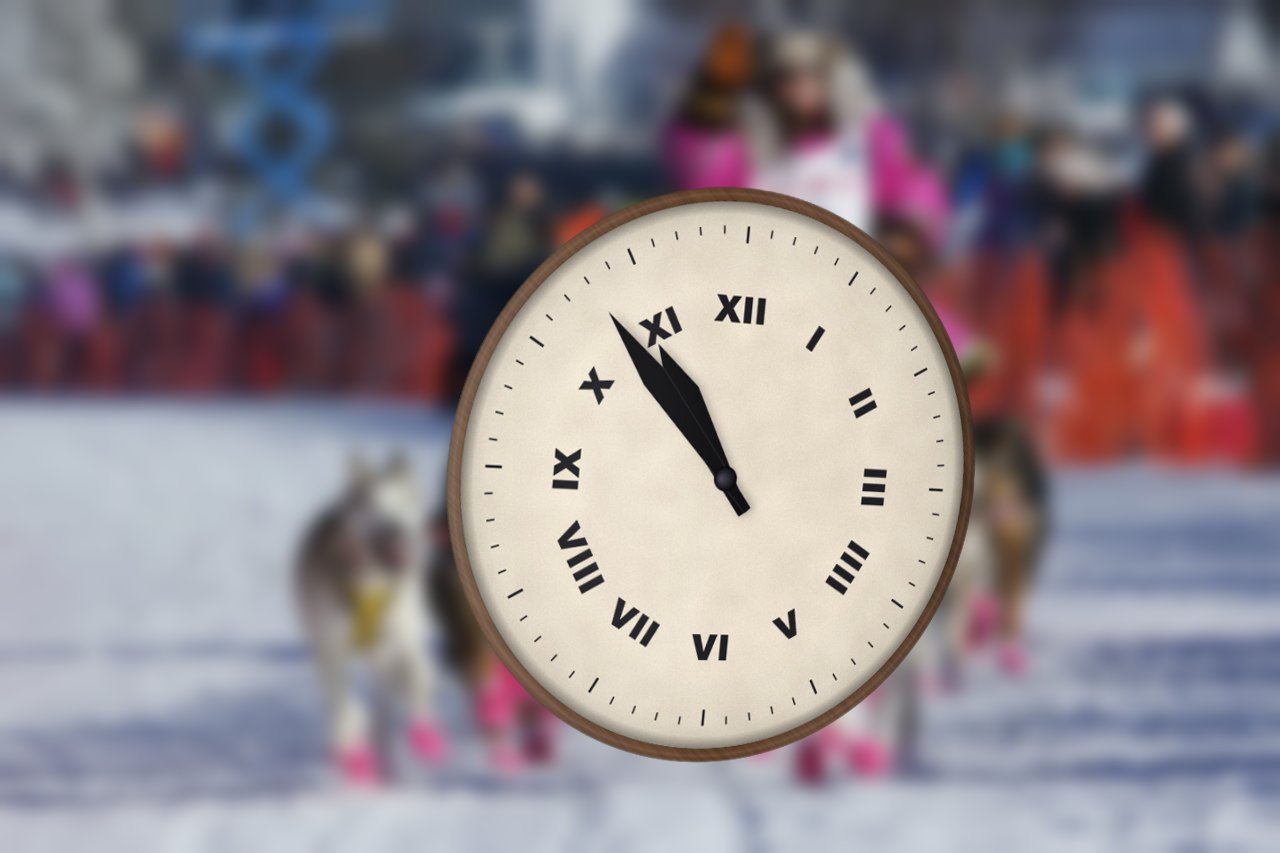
10:53
